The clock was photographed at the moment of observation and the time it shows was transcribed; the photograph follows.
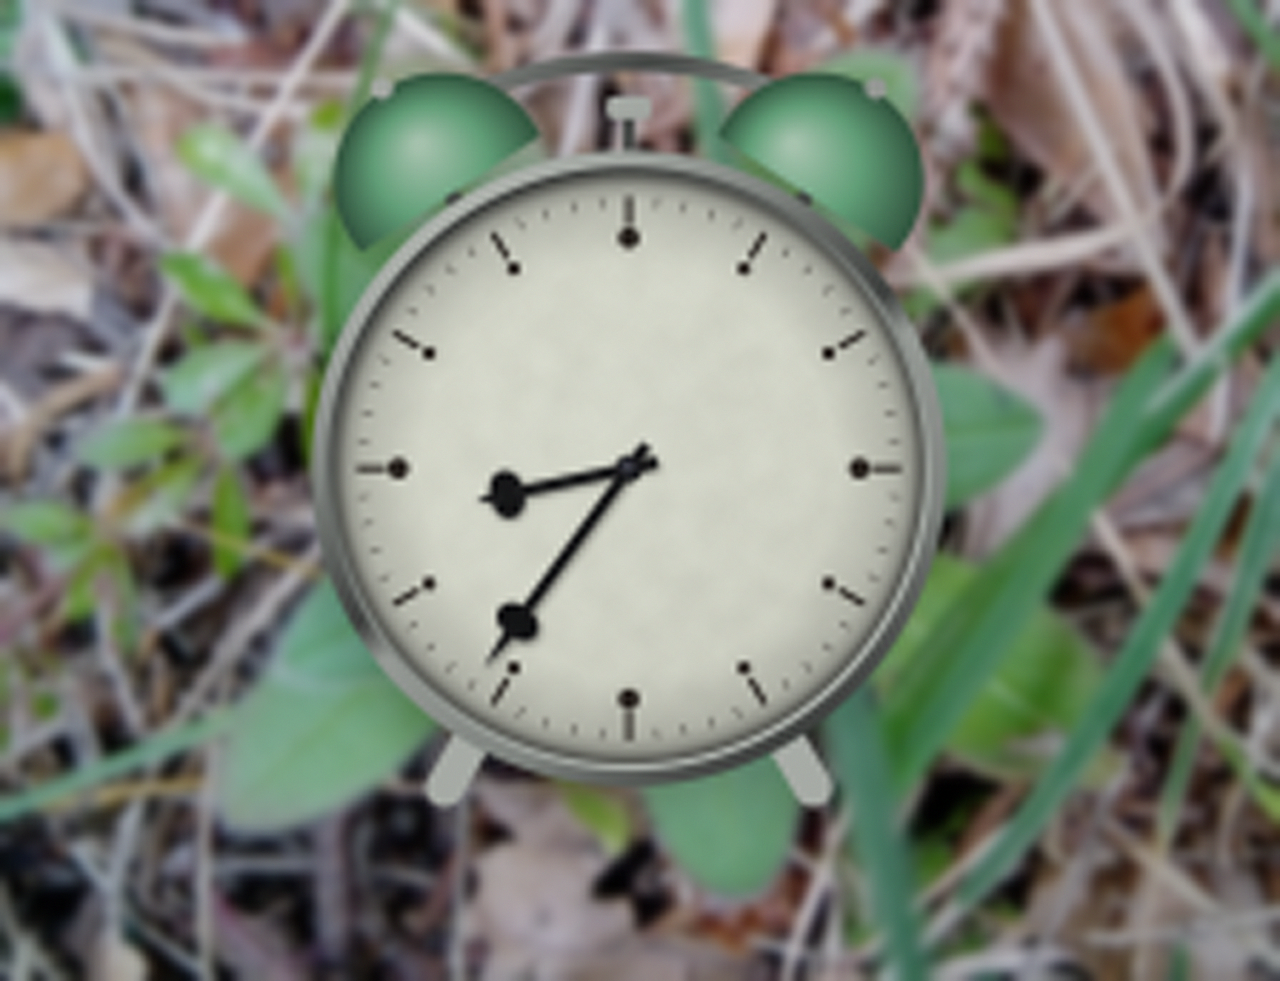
8:36
